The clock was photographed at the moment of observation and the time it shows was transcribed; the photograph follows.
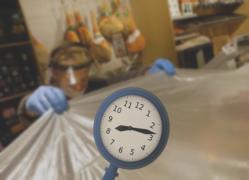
8:13
